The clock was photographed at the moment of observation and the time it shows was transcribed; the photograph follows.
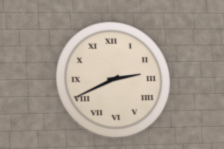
2:41
